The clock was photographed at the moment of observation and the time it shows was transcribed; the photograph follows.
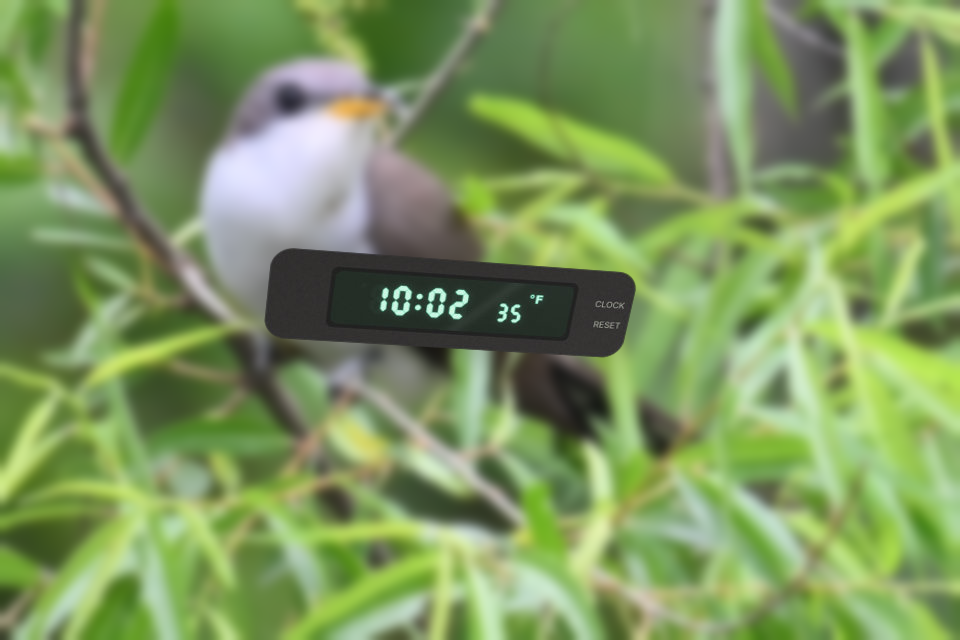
10:02
